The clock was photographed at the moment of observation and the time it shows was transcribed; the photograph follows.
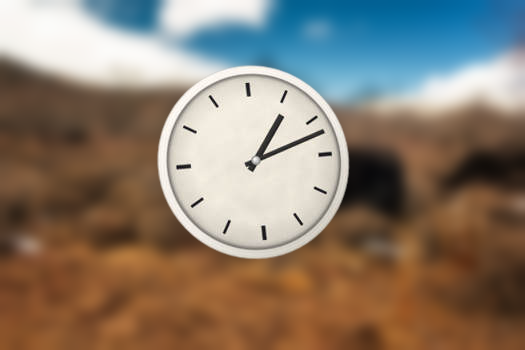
1:12
